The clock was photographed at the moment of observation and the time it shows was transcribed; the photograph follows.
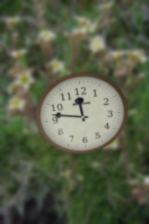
11:47
